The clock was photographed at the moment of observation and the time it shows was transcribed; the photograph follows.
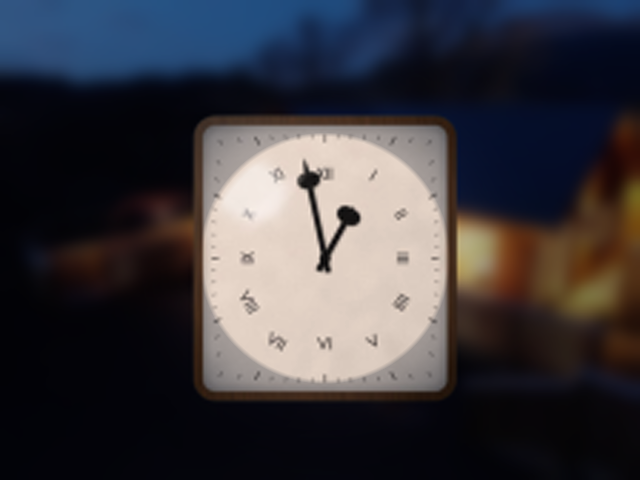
12:58
